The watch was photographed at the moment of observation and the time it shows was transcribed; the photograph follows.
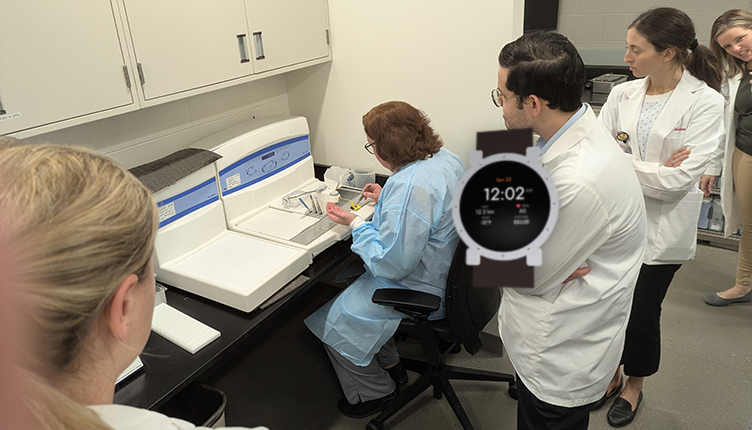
12:02
